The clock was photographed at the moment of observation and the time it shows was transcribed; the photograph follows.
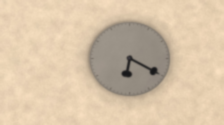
6:20
